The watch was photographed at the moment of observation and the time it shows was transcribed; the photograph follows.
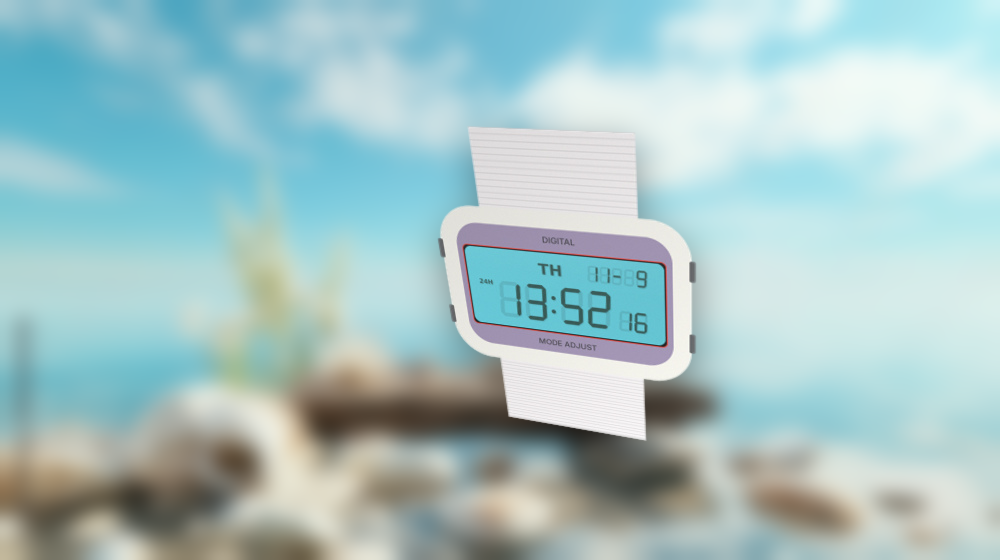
13:52:16
